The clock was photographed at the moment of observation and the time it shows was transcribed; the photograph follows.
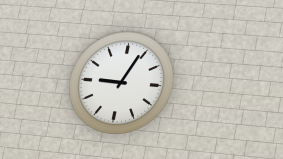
9:04
